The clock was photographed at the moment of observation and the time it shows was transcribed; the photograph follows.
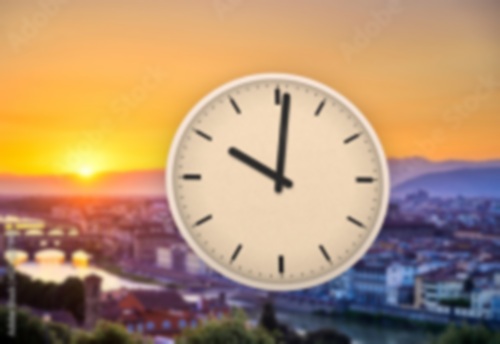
10:01
